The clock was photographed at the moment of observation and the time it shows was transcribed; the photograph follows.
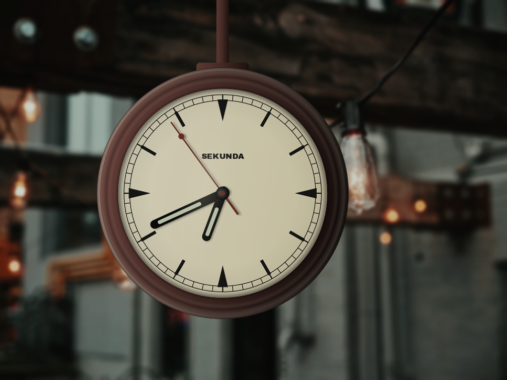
6:40:54
